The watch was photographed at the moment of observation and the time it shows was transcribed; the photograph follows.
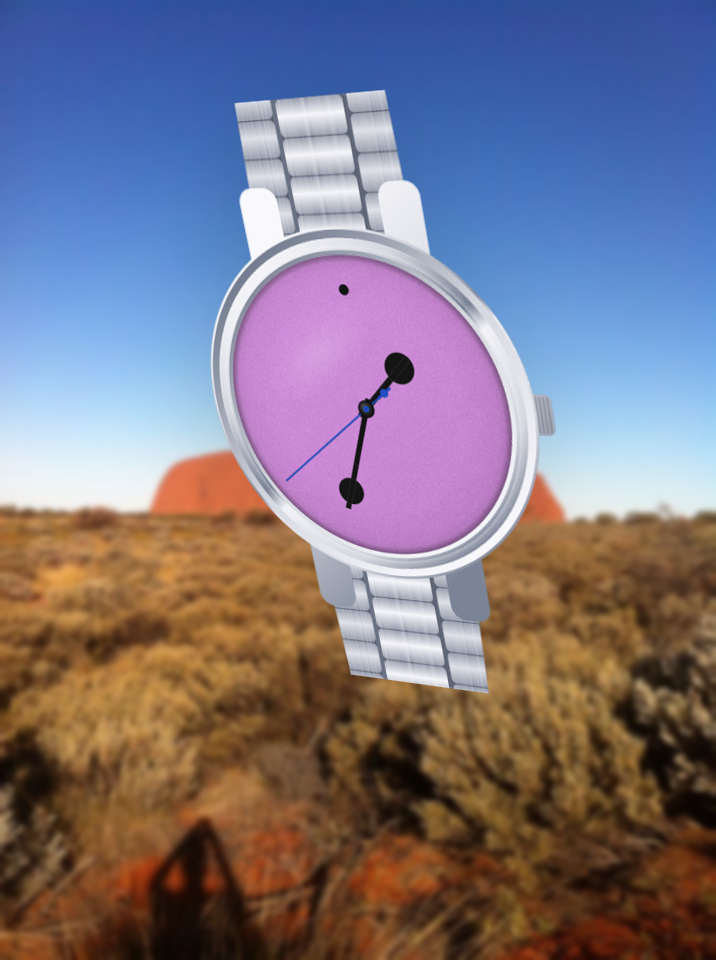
1:33:39
